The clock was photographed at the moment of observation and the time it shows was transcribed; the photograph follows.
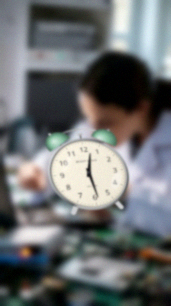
12:29
